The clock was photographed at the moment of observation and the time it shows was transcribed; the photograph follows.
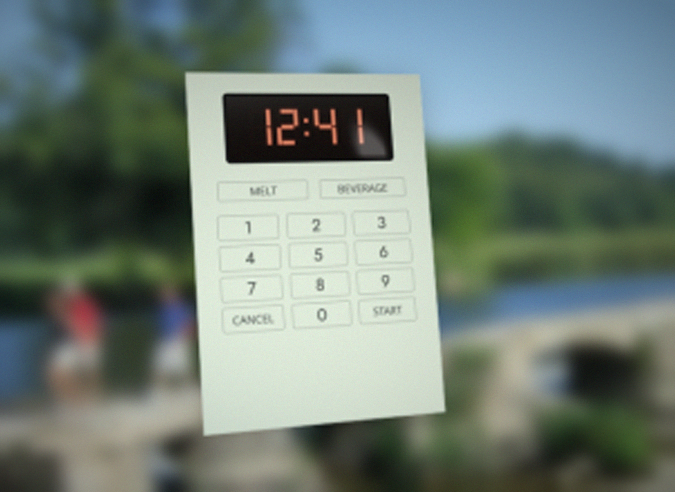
12:41
